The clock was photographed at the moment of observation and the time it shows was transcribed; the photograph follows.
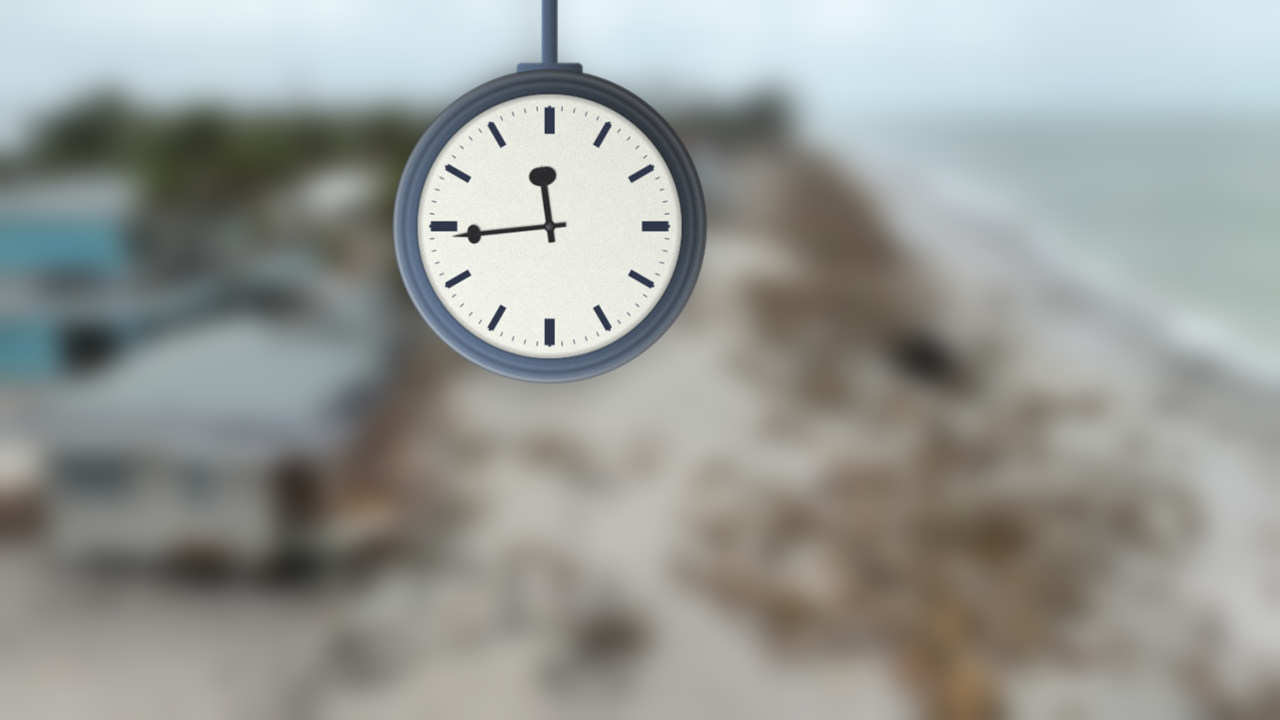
11:44
